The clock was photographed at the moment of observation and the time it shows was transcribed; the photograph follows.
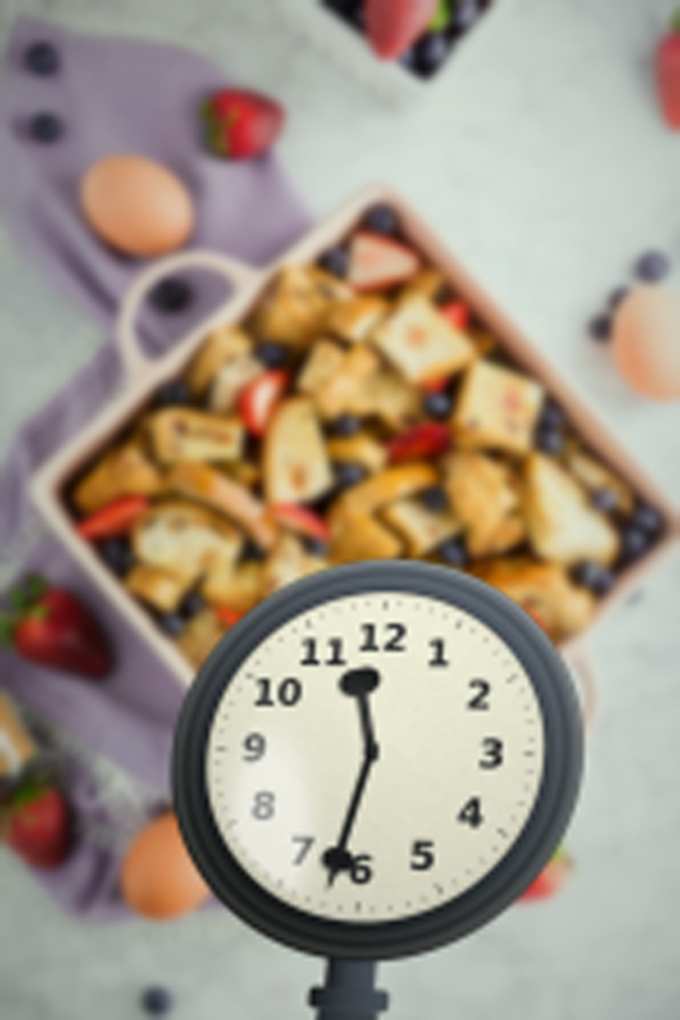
11:32
